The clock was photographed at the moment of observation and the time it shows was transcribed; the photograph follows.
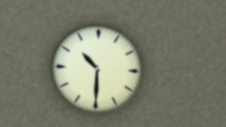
10:30
